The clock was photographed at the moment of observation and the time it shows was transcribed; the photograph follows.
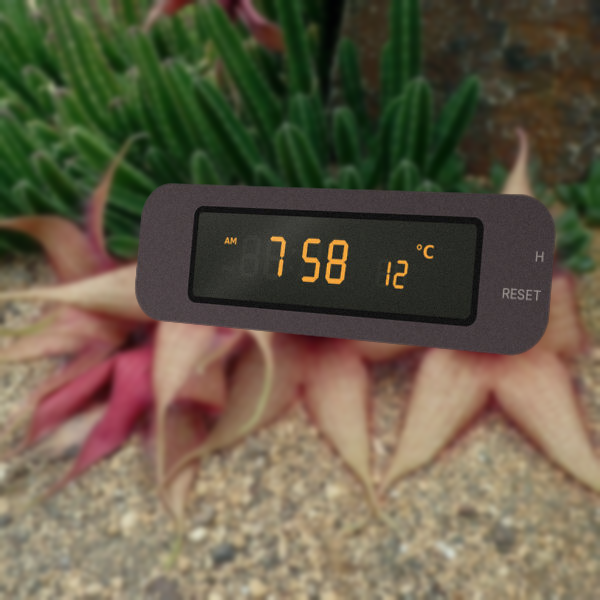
7:58
